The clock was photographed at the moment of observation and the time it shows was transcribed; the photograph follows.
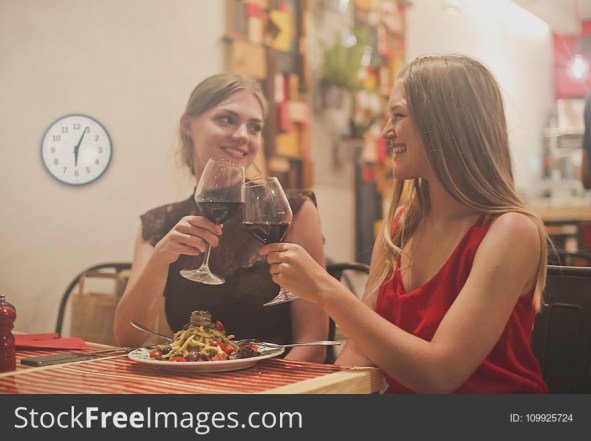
6:04
